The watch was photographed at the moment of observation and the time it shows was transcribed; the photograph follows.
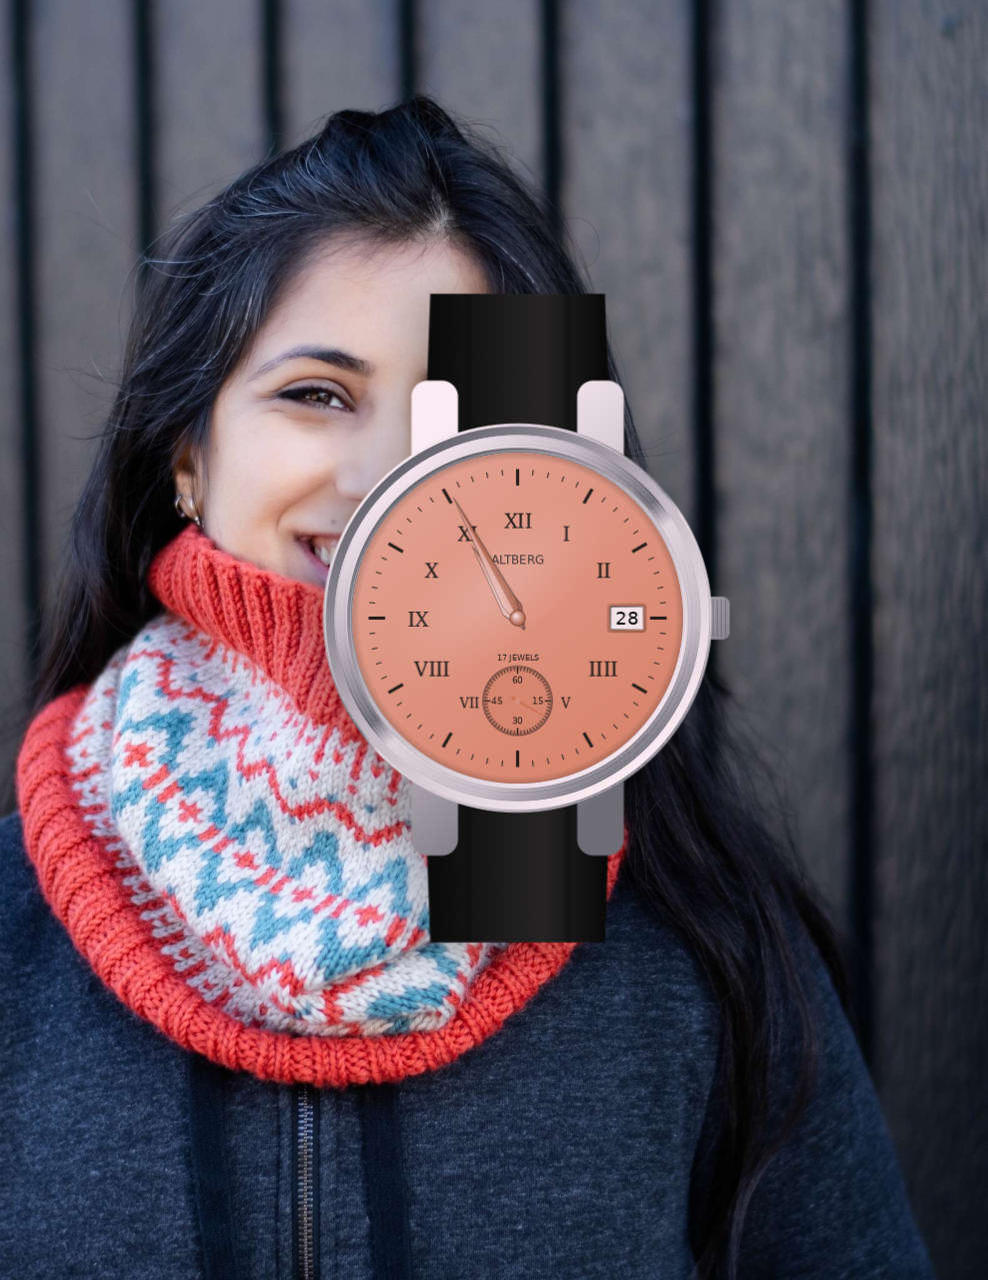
10:55:20
